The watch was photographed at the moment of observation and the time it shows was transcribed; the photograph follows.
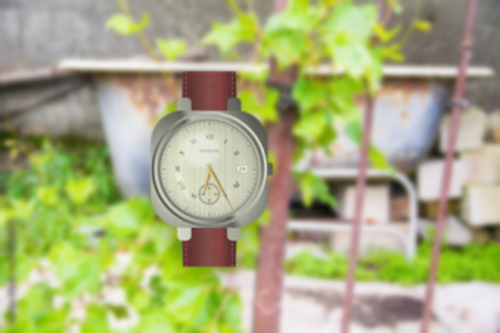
6:25
